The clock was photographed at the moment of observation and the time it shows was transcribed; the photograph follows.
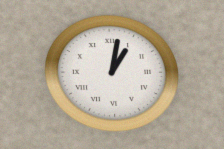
1:02
